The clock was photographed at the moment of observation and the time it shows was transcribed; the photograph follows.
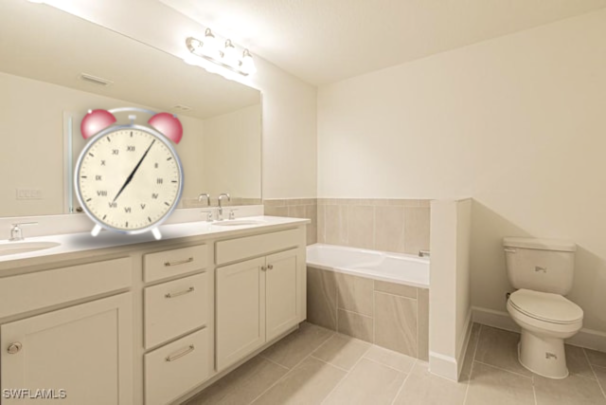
7:05
